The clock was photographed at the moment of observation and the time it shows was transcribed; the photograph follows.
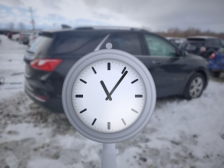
11:06
